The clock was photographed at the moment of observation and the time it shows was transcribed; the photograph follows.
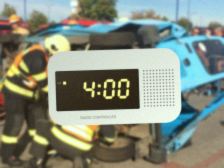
4:00
